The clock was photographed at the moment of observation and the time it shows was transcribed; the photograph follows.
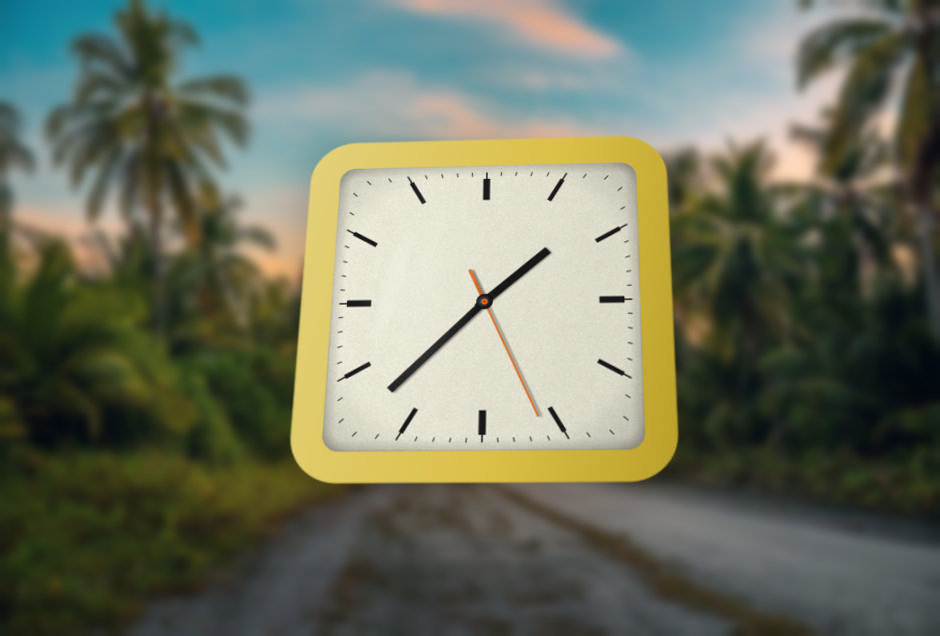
1:37:26
